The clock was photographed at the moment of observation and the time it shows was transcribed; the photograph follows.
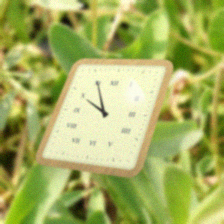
9:55
